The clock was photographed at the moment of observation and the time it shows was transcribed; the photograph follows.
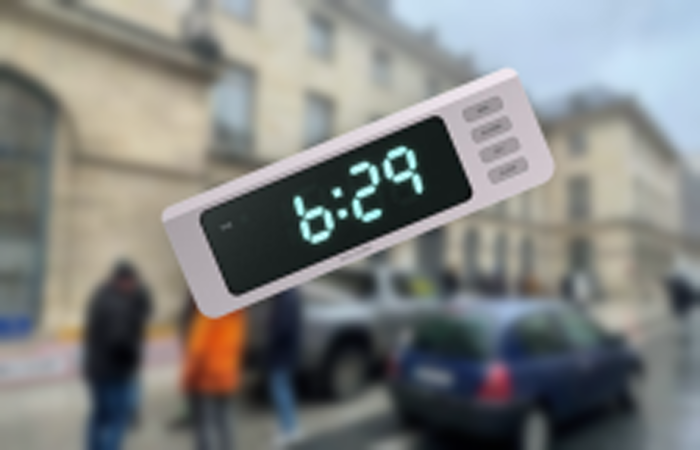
6:29
